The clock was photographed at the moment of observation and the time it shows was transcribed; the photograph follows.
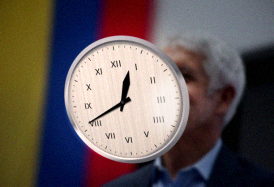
12:41
